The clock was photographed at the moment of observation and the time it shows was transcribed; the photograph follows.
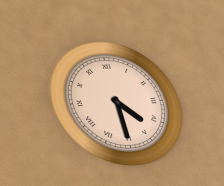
4:30
